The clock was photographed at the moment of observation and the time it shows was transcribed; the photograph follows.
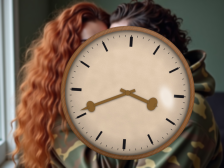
3:41
